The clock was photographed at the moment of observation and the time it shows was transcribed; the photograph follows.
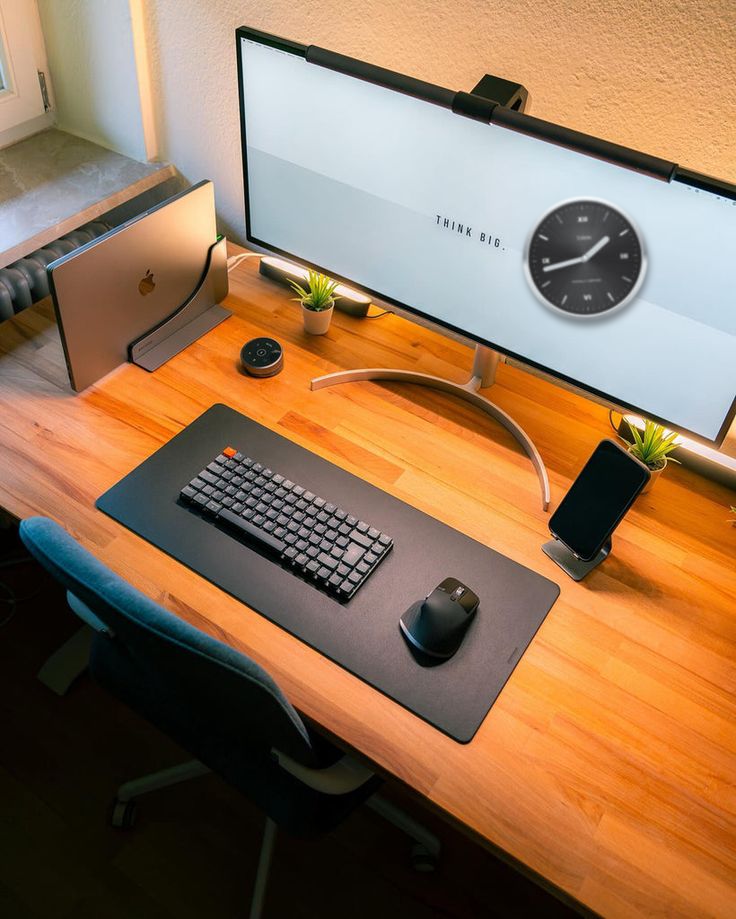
1:43
